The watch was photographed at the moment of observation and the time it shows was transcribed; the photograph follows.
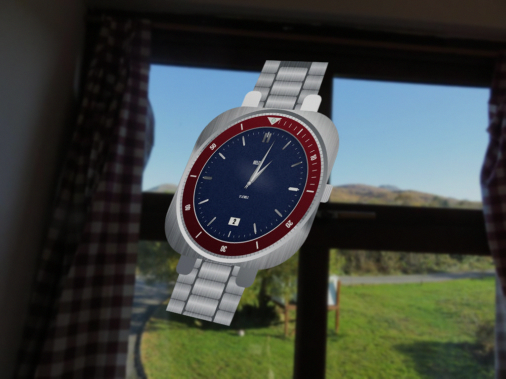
1:02
